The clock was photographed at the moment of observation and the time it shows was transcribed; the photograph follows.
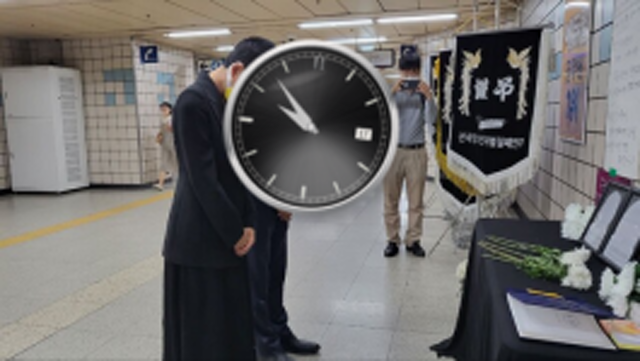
9:53
